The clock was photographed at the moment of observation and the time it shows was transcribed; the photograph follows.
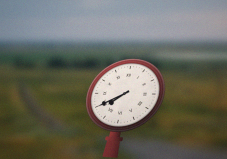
7:40
